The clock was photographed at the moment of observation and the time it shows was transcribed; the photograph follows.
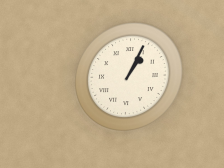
1:04
